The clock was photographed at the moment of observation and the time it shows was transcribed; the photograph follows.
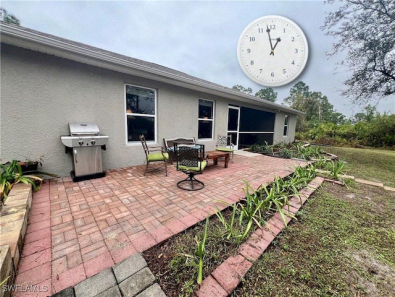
12:58
